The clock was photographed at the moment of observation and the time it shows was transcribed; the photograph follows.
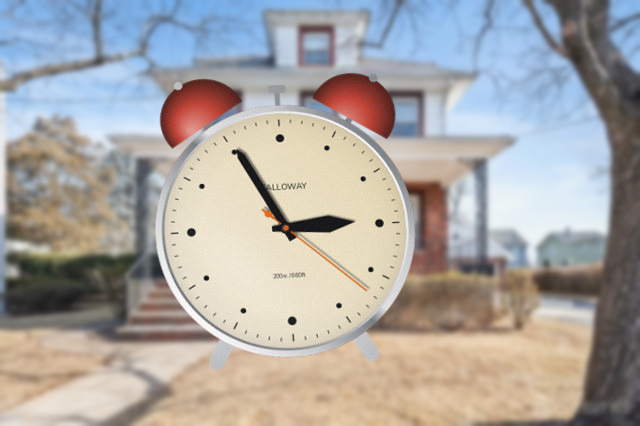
2:55:22
